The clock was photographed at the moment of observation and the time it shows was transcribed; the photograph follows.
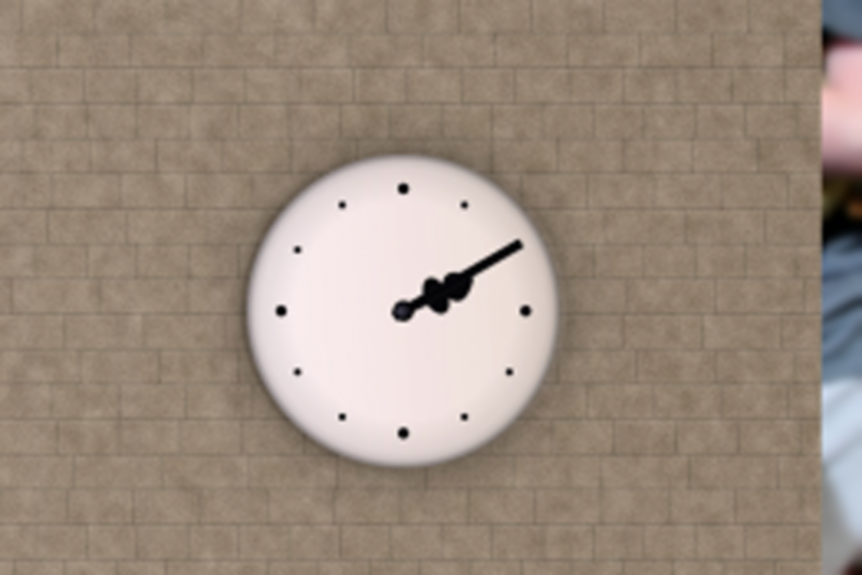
2:10
